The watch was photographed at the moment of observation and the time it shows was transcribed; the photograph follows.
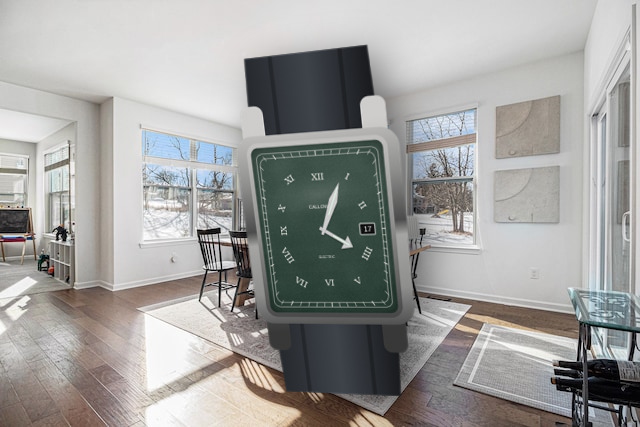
4:04
